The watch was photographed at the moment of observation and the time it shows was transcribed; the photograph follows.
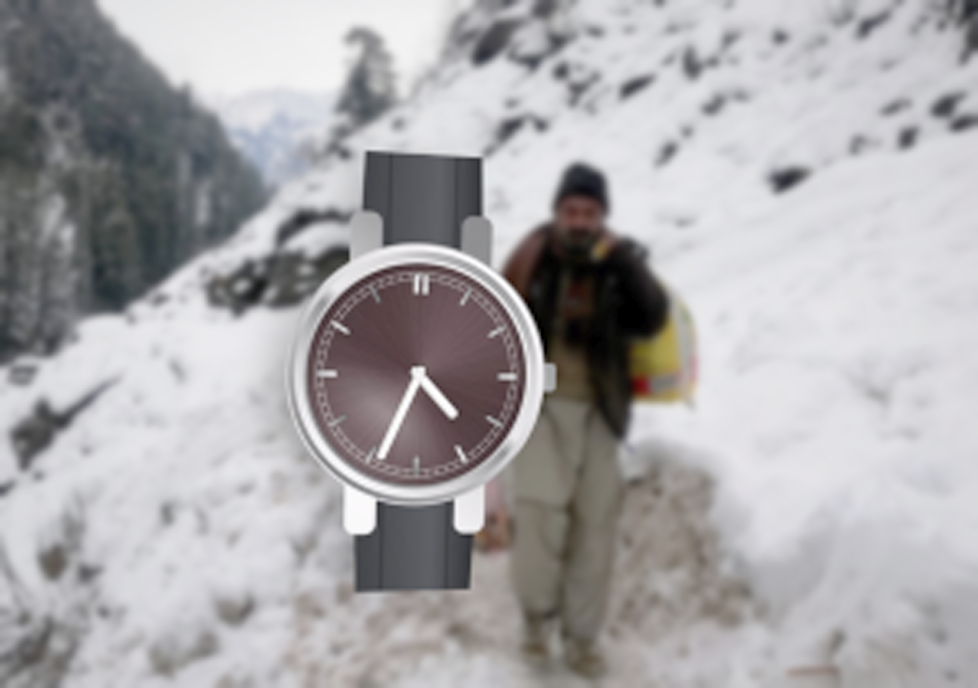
4:34
